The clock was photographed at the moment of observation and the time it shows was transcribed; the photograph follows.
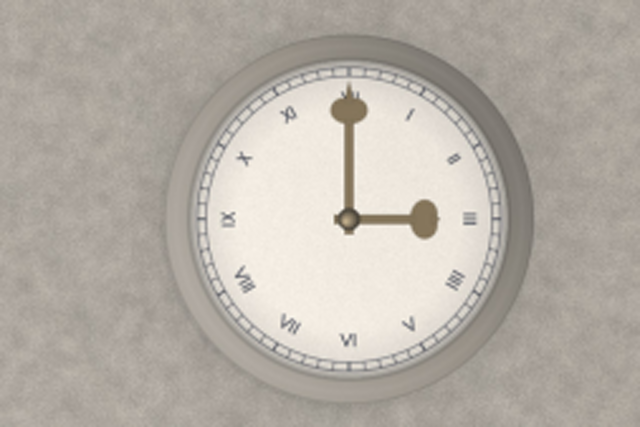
3:00
